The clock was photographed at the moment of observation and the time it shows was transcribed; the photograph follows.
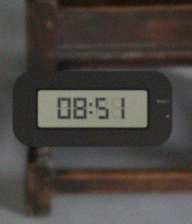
8:51
